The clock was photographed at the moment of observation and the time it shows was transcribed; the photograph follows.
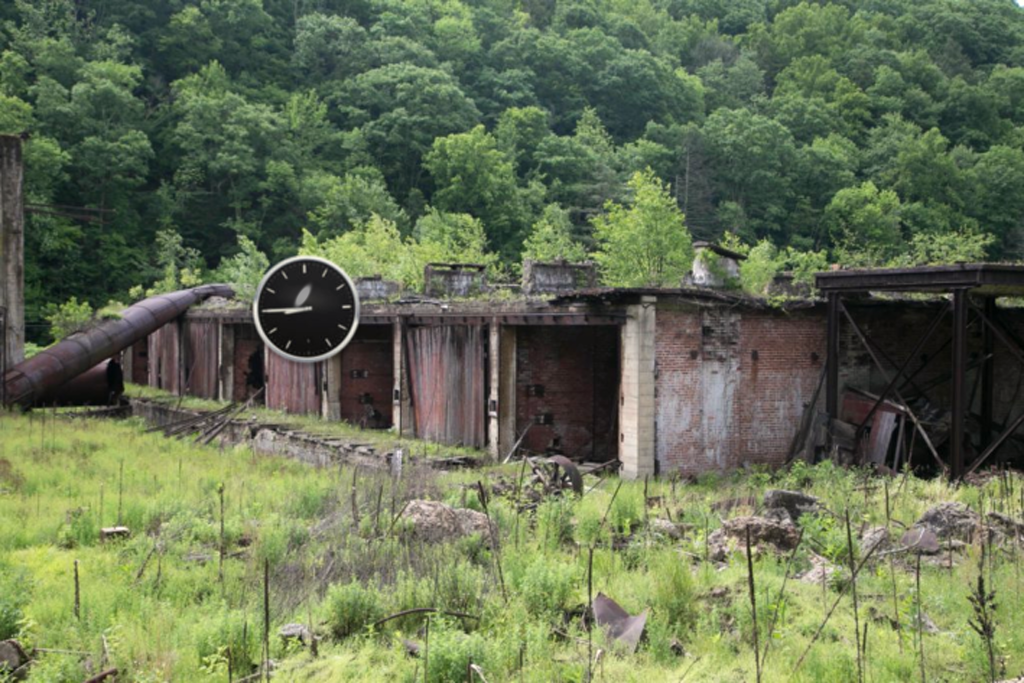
8:45
